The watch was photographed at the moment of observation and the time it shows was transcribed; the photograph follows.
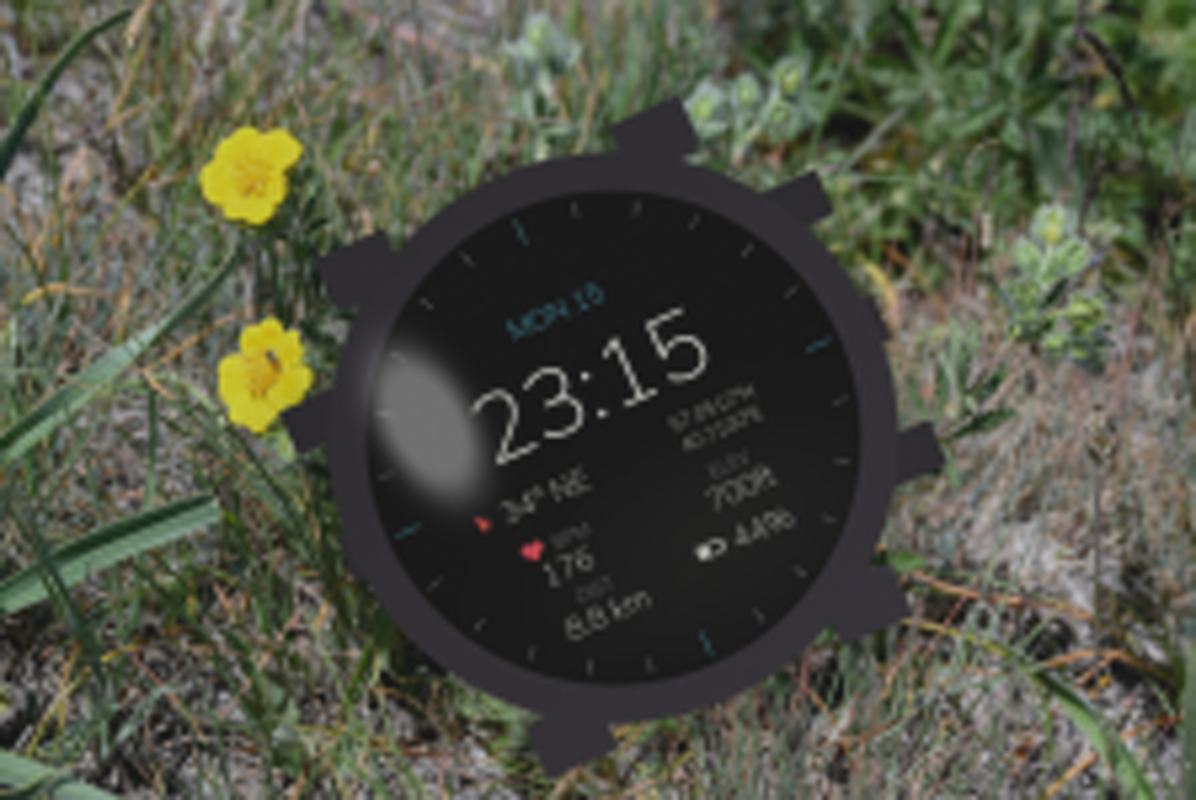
23:15
